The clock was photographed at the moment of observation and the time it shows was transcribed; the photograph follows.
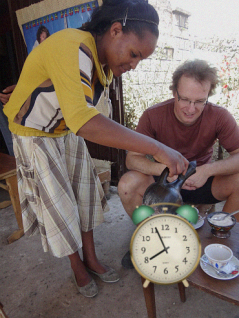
7:56
